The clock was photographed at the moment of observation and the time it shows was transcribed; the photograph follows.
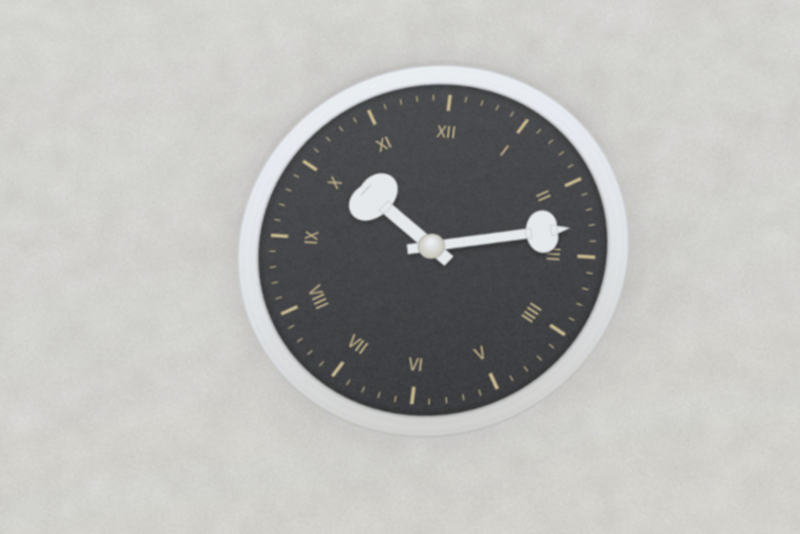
10:13
